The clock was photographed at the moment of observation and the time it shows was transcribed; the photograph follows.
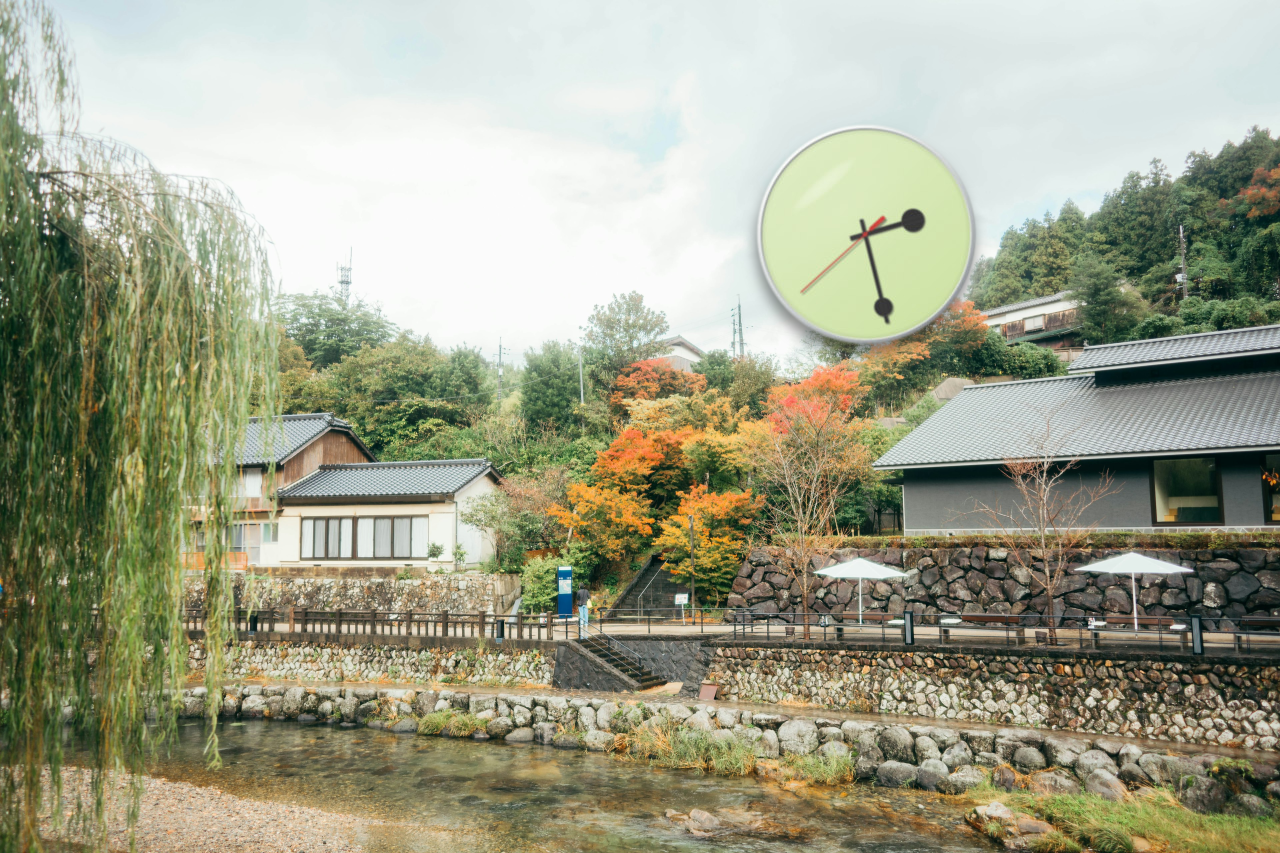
2:27:38
